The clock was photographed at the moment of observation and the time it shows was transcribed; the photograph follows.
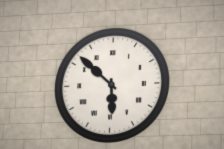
5:52
